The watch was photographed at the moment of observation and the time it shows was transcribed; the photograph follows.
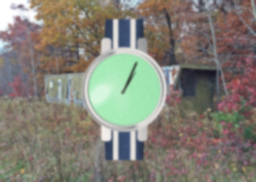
1:04
